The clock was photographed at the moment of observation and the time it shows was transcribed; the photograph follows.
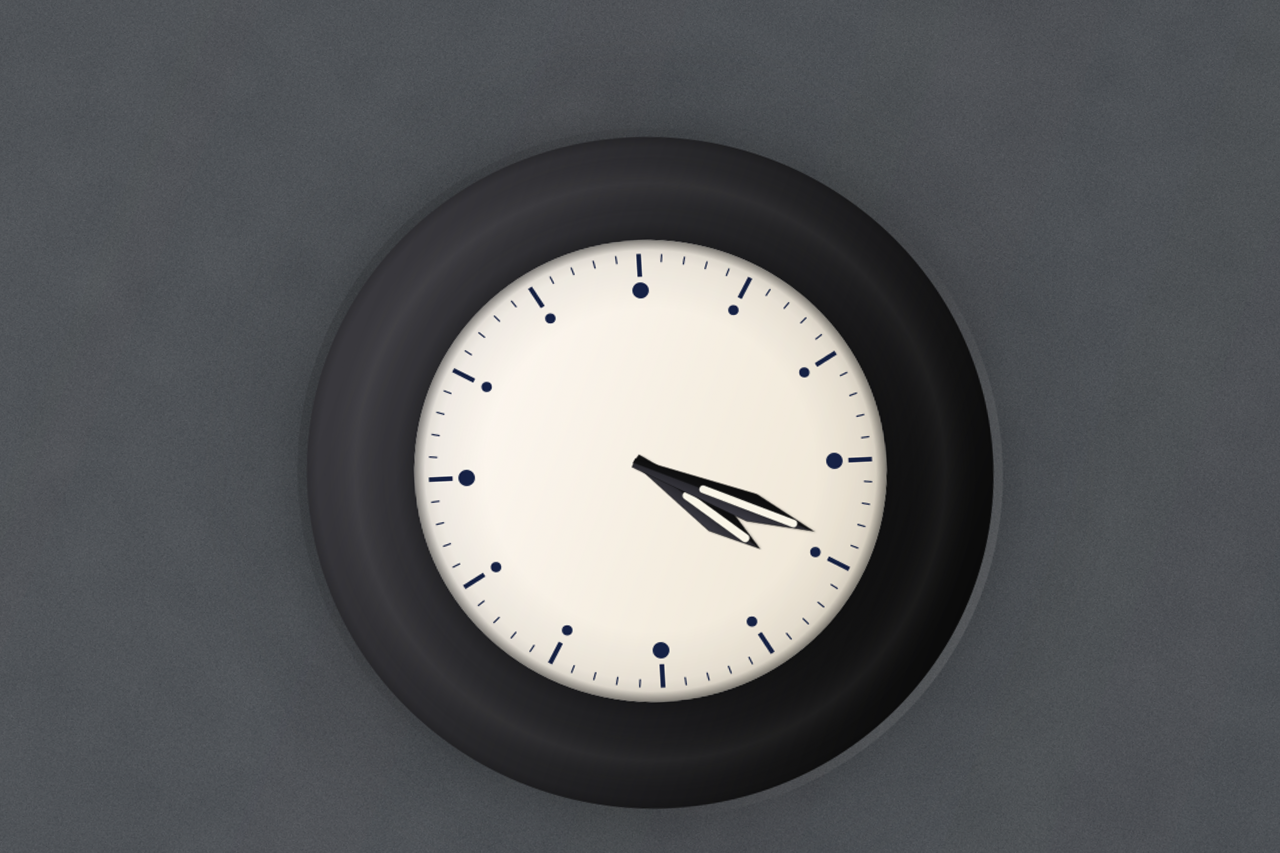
4:19
